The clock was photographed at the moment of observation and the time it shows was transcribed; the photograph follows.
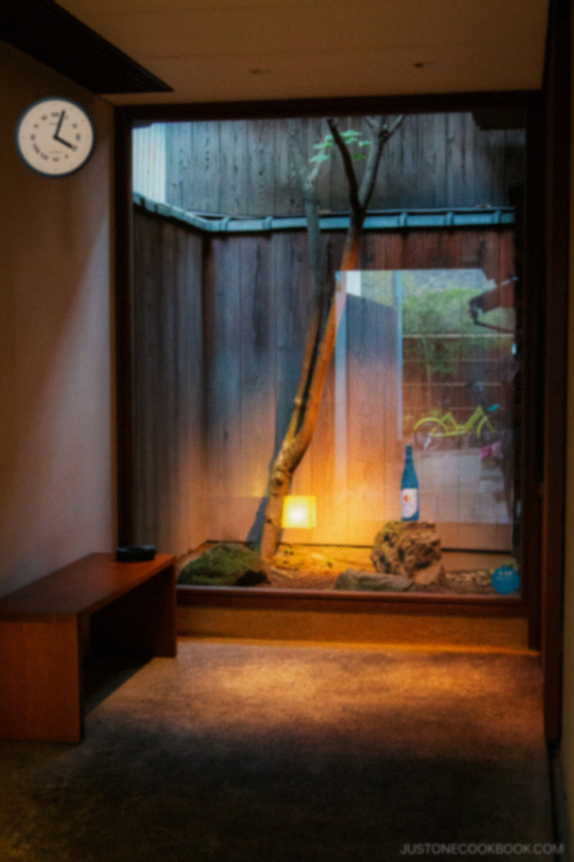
4:03
